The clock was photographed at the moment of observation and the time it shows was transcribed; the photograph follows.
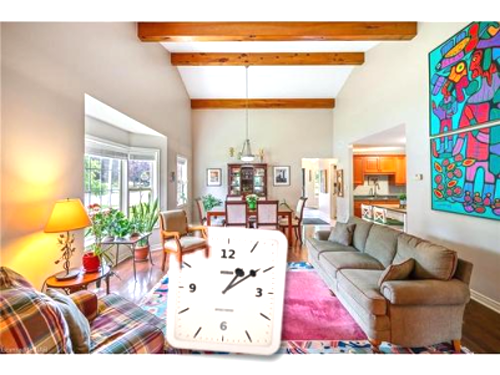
1:09
